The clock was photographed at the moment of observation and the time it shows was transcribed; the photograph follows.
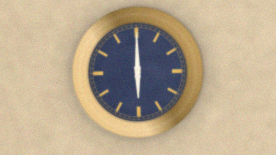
6:00
